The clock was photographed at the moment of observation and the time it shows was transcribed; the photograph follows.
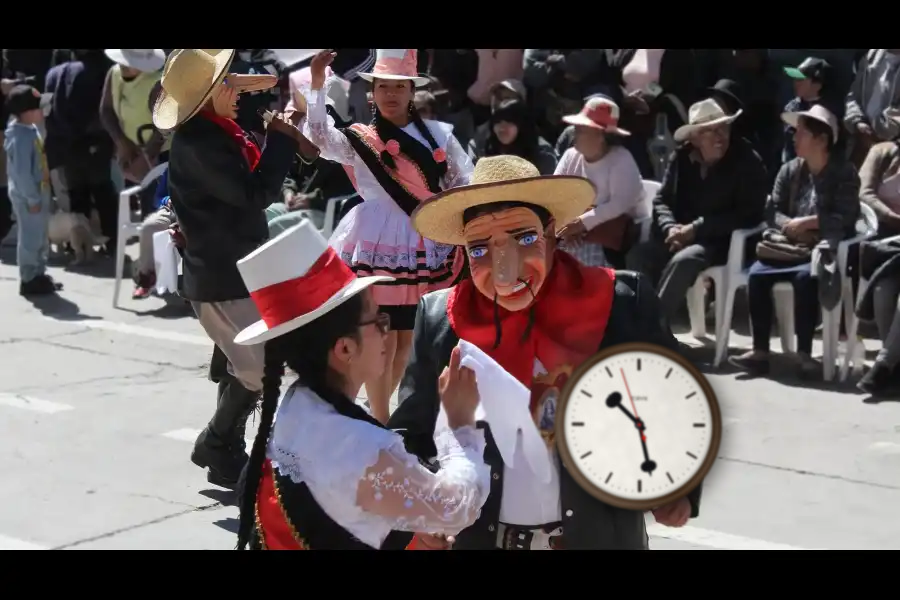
10:27:57
